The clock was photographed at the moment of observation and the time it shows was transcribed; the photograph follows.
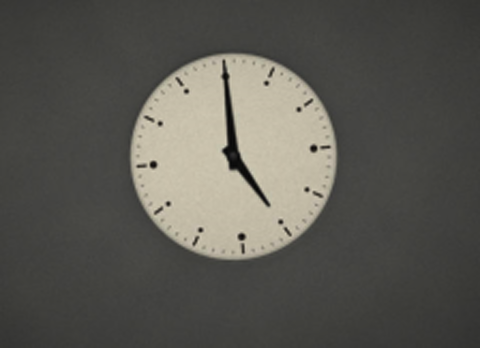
5:00
